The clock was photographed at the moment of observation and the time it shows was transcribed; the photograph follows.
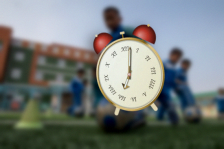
7:02
